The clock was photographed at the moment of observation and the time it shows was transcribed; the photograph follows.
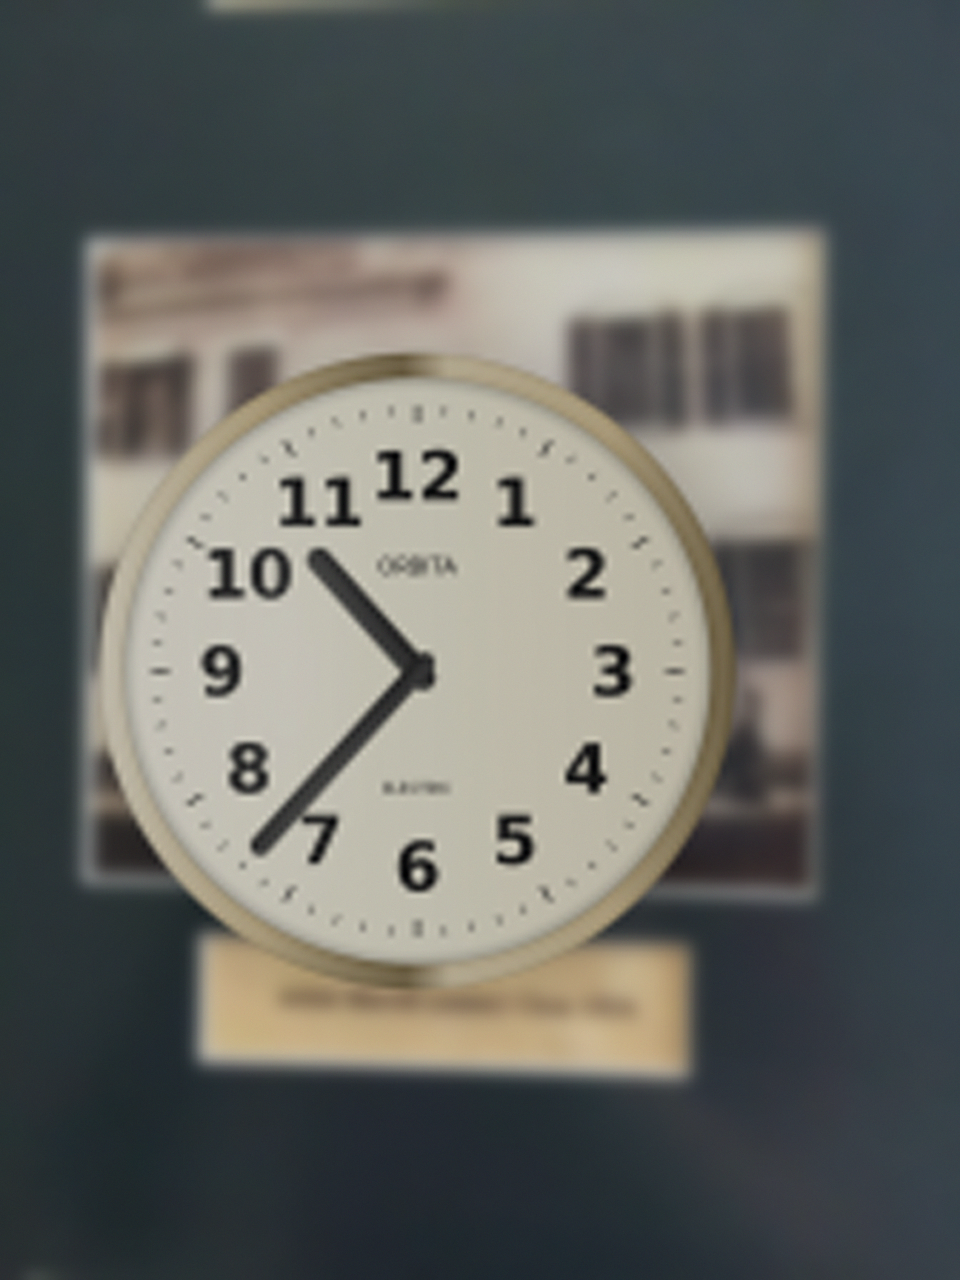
10:37
